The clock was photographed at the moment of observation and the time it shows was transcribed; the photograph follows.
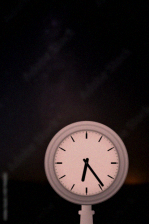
6:24
